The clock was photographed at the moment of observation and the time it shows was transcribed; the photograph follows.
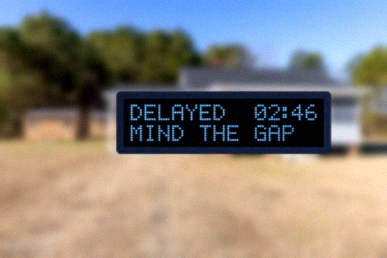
2:46
